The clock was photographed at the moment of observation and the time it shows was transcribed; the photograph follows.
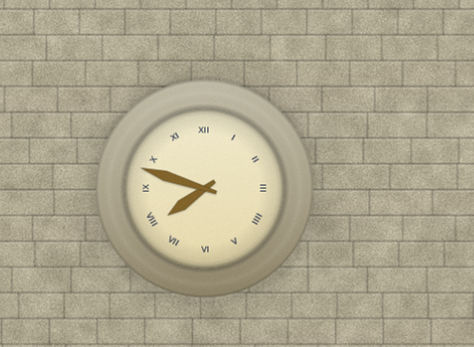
7:48
